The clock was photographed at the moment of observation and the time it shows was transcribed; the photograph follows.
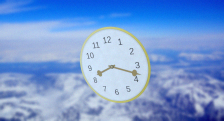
8:18
